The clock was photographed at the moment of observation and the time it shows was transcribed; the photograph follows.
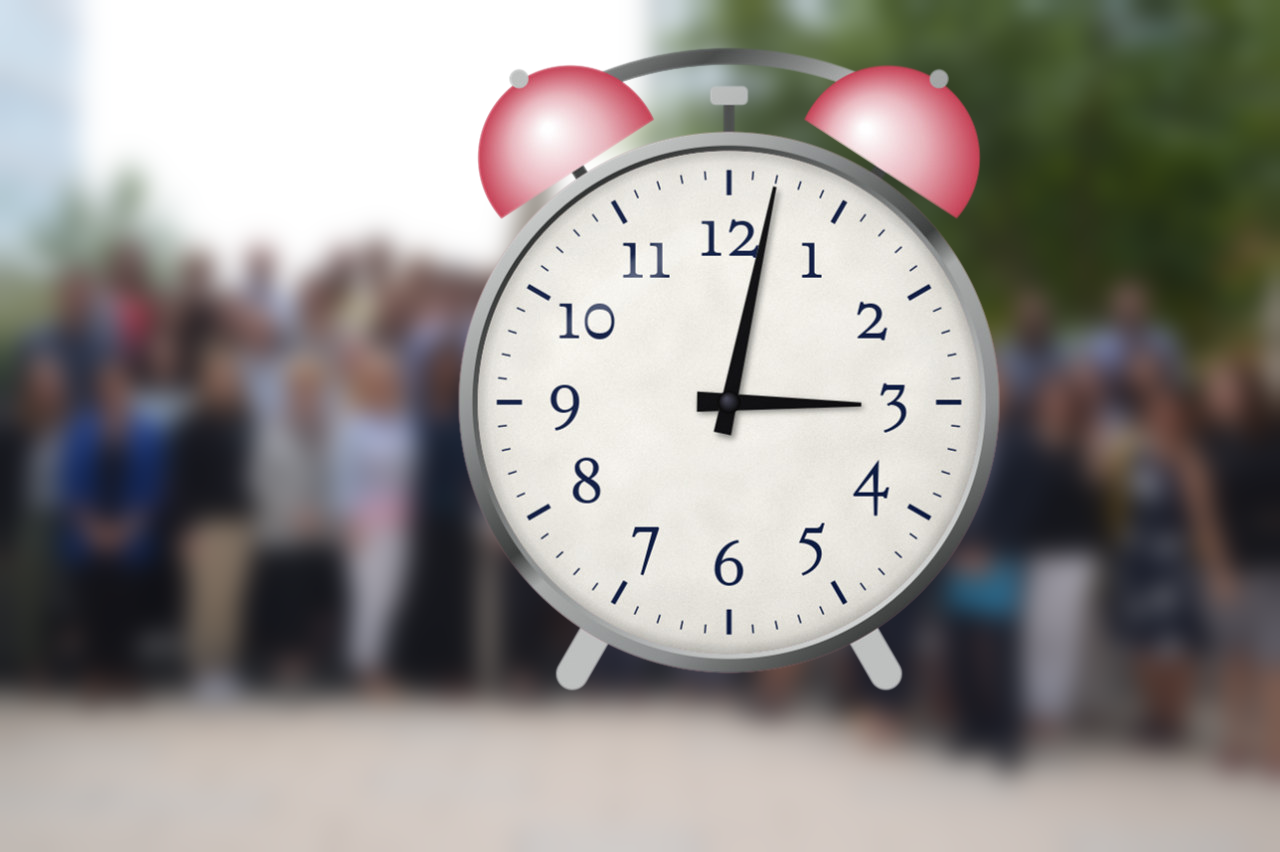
3:02
